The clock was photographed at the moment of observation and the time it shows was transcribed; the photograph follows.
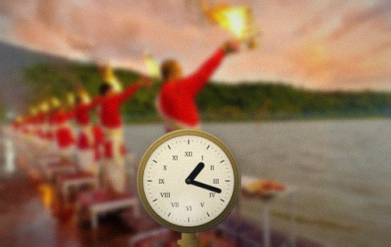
1:18
